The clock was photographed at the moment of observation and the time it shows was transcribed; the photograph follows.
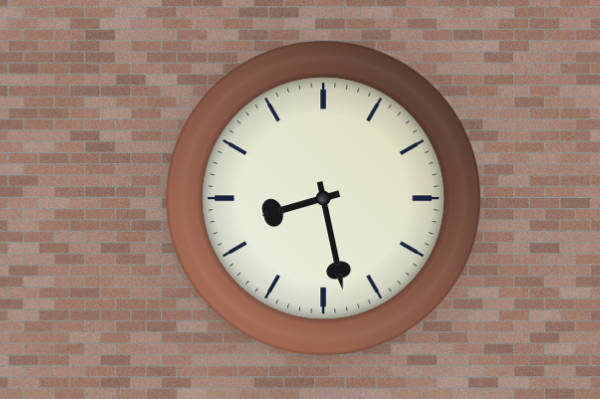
8:28
